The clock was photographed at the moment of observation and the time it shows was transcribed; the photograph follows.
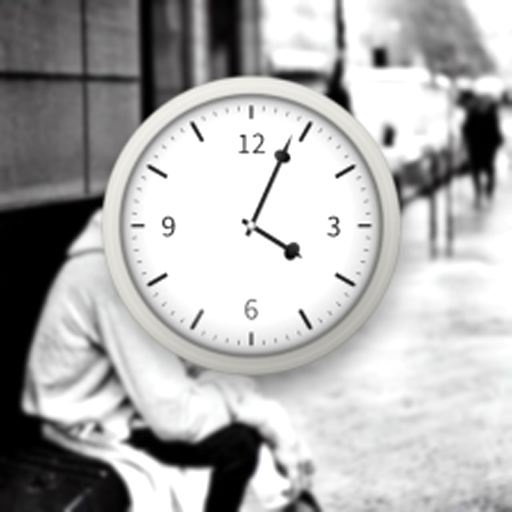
4:04
